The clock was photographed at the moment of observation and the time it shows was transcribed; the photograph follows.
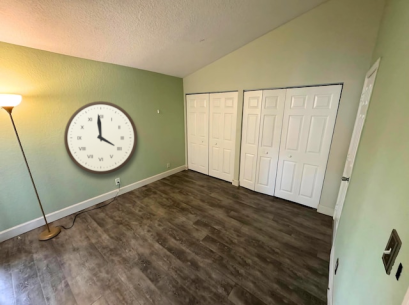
3:59
